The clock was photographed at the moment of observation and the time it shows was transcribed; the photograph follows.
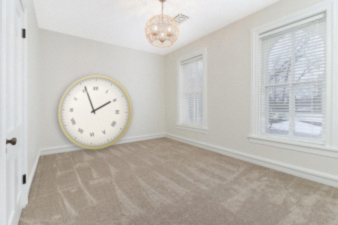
1:56
